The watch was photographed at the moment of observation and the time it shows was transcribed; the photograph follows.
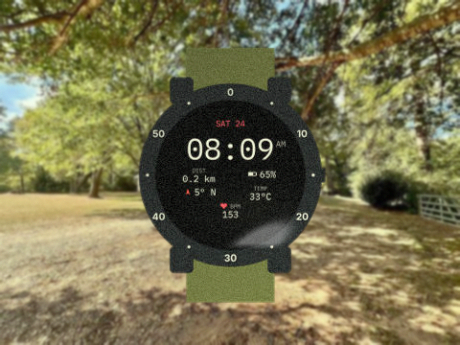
8:09
